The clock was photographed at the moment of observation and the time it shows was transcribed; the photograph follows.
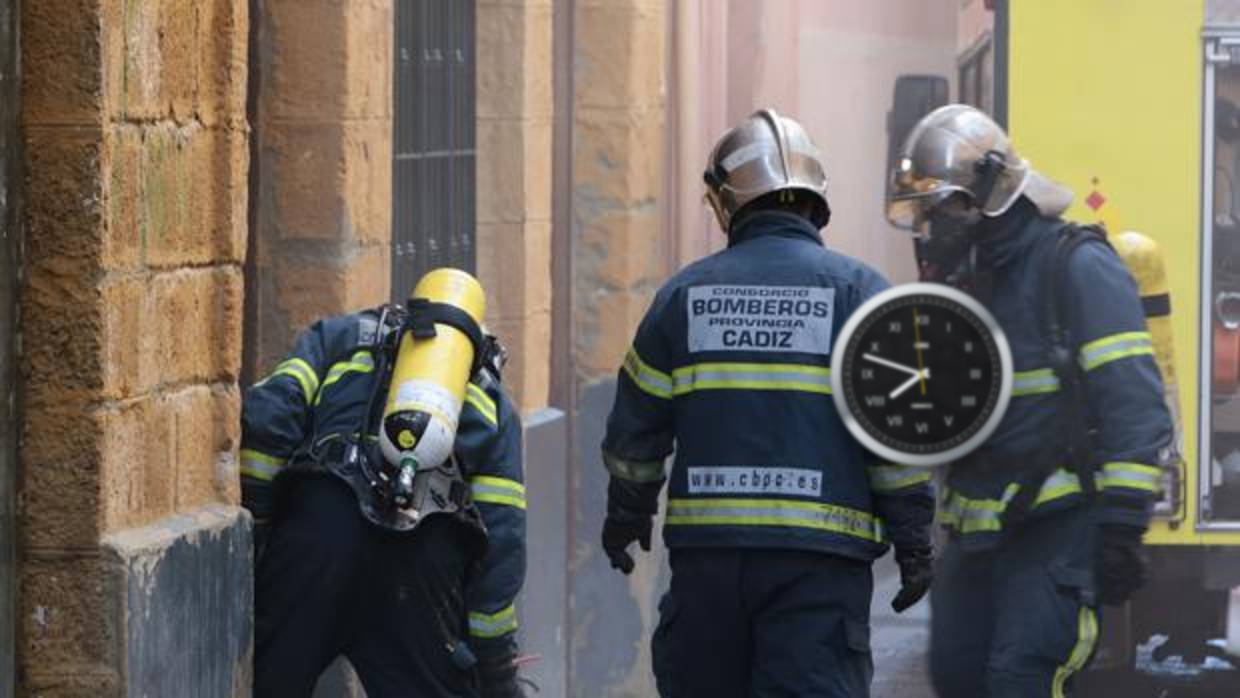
7:47:59
